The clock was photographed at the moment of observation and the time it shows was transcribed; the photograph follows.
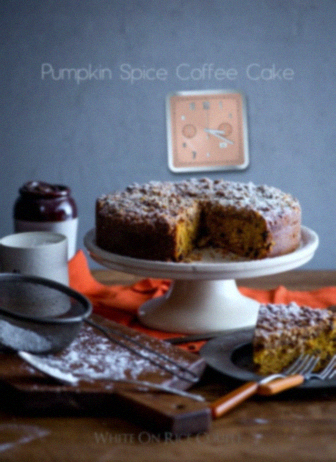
3:20
